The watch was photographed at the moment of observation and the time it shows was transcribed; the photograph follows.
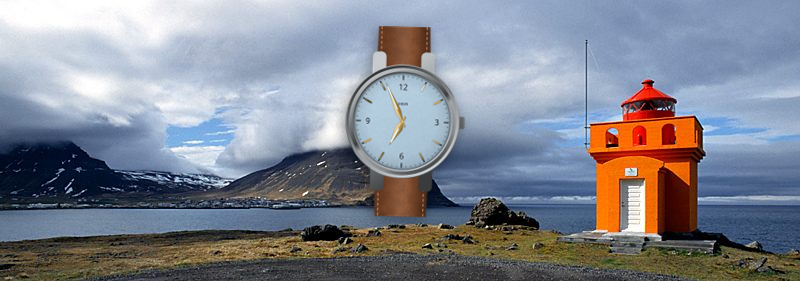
6:56
